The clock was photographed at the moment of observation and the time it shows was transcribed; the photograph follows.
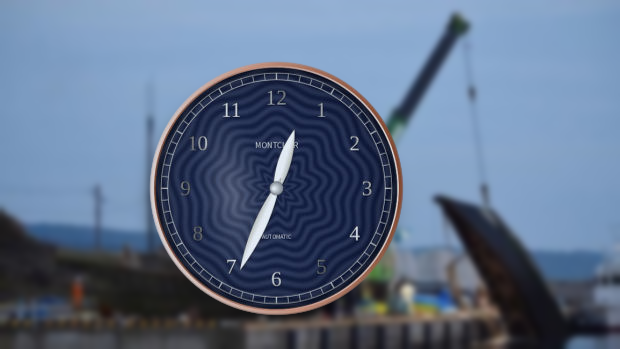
12:34
